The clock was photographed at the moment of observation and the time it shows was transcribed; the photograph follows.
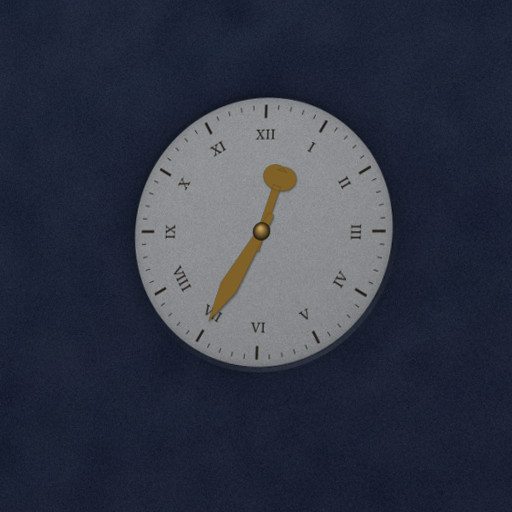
12:35
